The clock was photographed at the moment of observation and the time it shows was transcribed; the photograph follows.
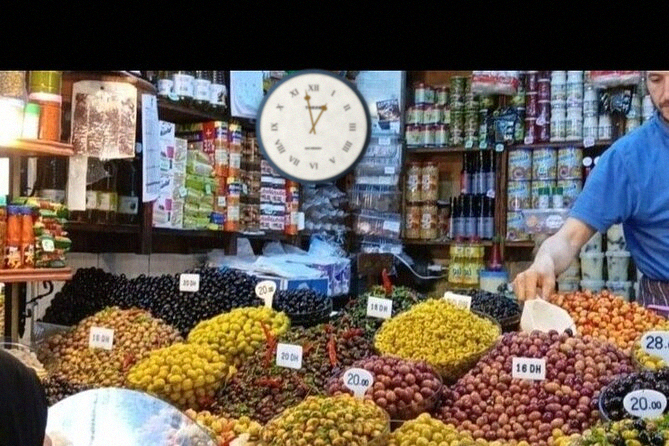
12:58
